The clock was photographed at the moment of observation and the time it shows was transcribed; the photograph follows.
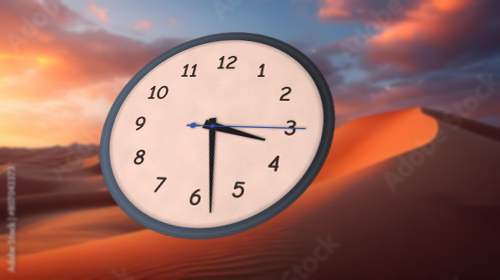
3:28:15
